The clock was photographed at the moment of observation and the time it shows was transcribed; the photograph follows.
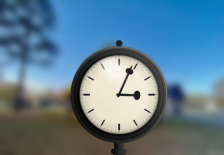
3:04
